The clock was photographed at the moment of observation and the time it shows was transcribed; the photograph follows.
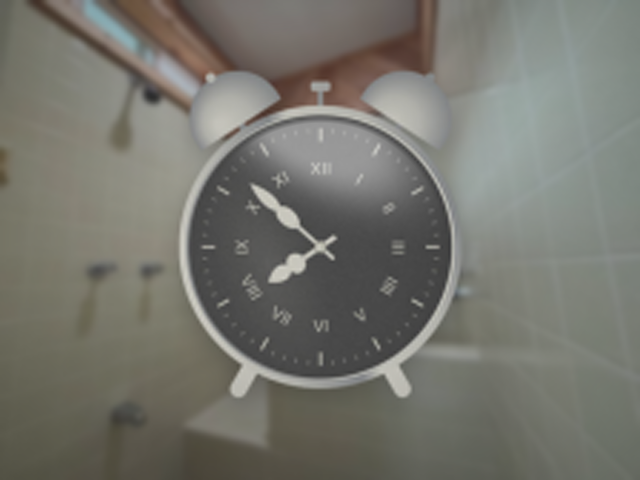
7:52
